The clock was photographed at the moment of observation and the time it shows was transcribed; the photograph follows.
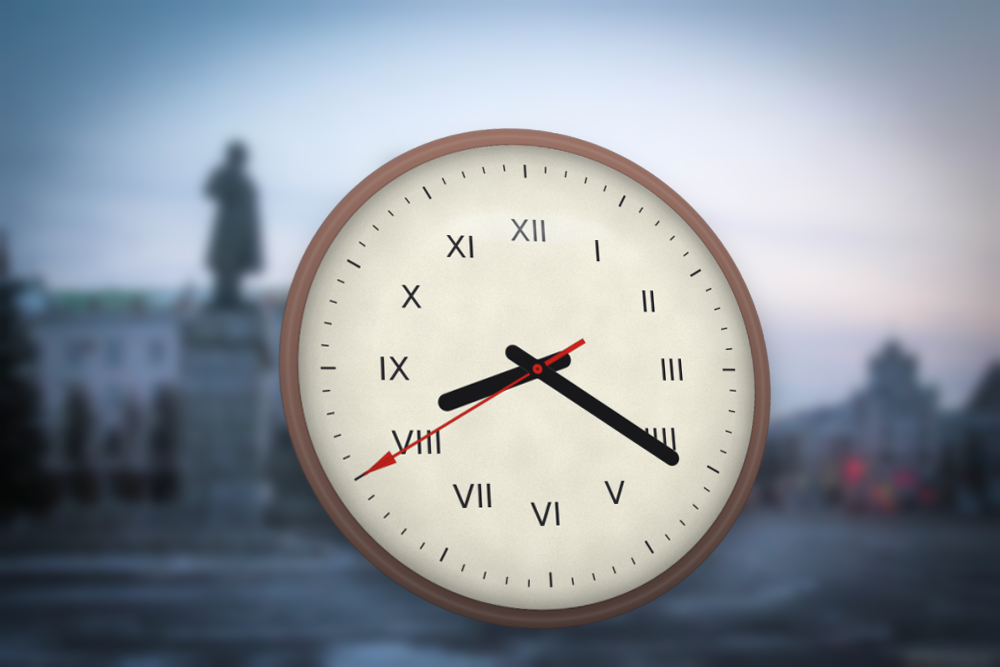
8:20:40
